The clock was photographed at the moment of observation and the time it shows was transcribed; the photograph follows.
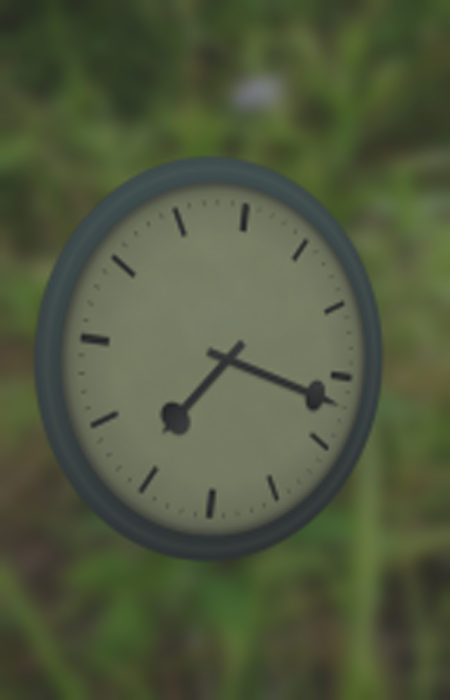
7:17
